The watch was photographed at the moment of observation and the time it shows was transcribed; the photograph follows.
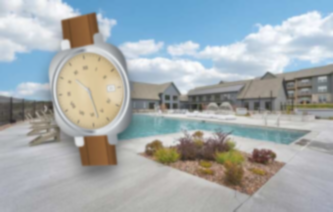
10:28
